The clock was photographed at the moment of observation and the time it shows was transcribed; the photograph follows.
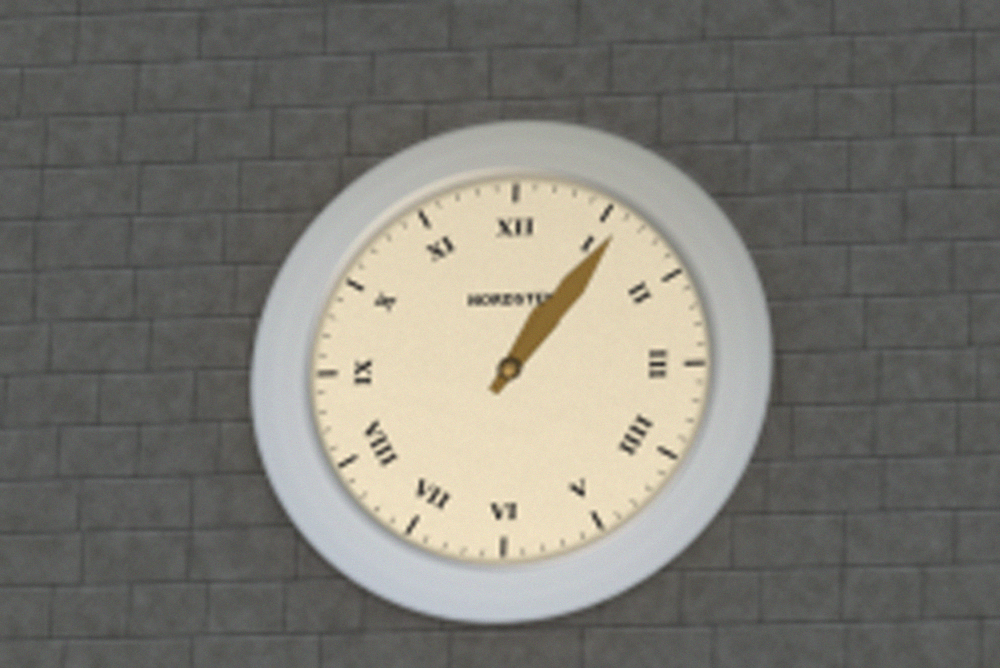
1:06
